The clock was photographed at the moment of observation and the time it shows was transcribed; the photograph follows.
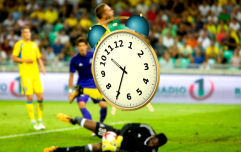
10:35
